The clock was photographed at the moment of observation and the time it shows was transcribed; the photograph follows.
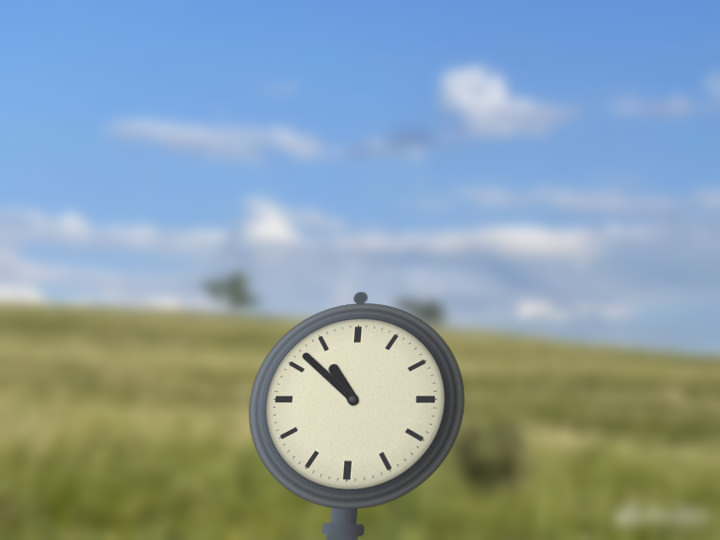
10:52
